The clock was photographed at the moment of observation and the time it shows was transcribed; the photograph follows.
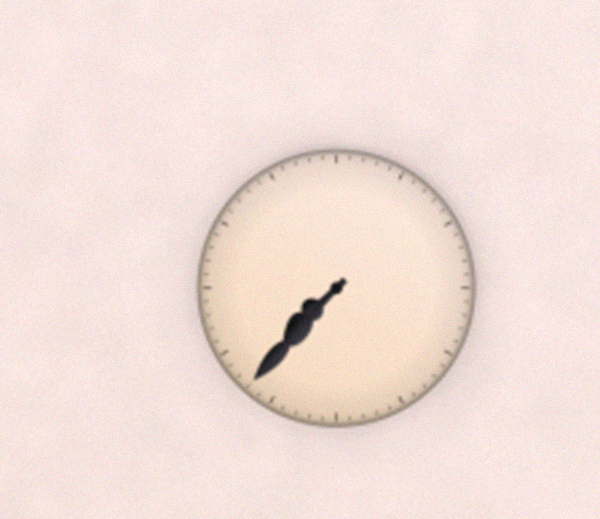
7:37
